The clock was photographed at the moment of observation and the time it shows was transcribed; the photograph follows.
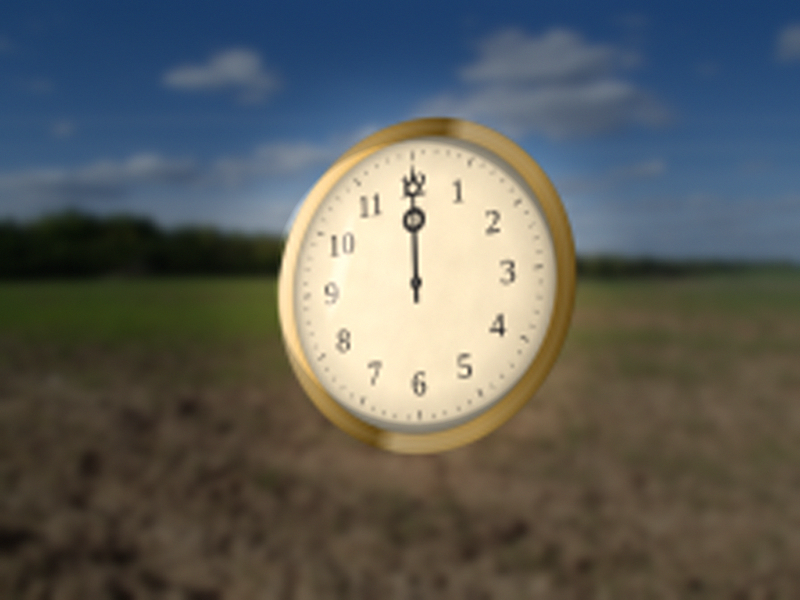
12:00
